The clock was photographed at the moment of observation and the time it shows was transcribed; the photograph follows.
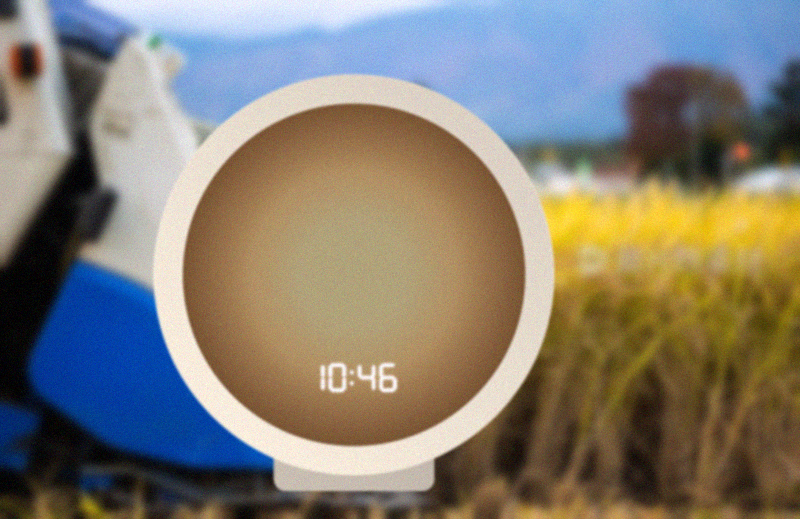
10:46
